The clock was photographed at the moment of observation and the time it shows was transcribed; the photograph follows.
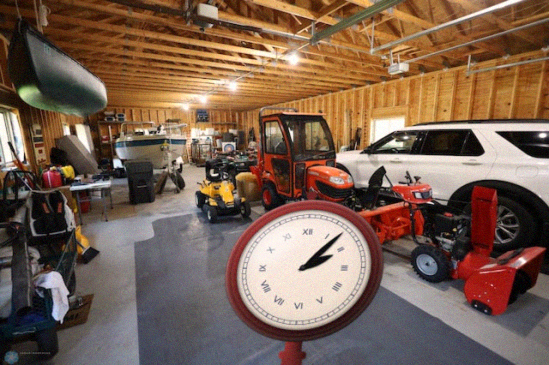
2:07
